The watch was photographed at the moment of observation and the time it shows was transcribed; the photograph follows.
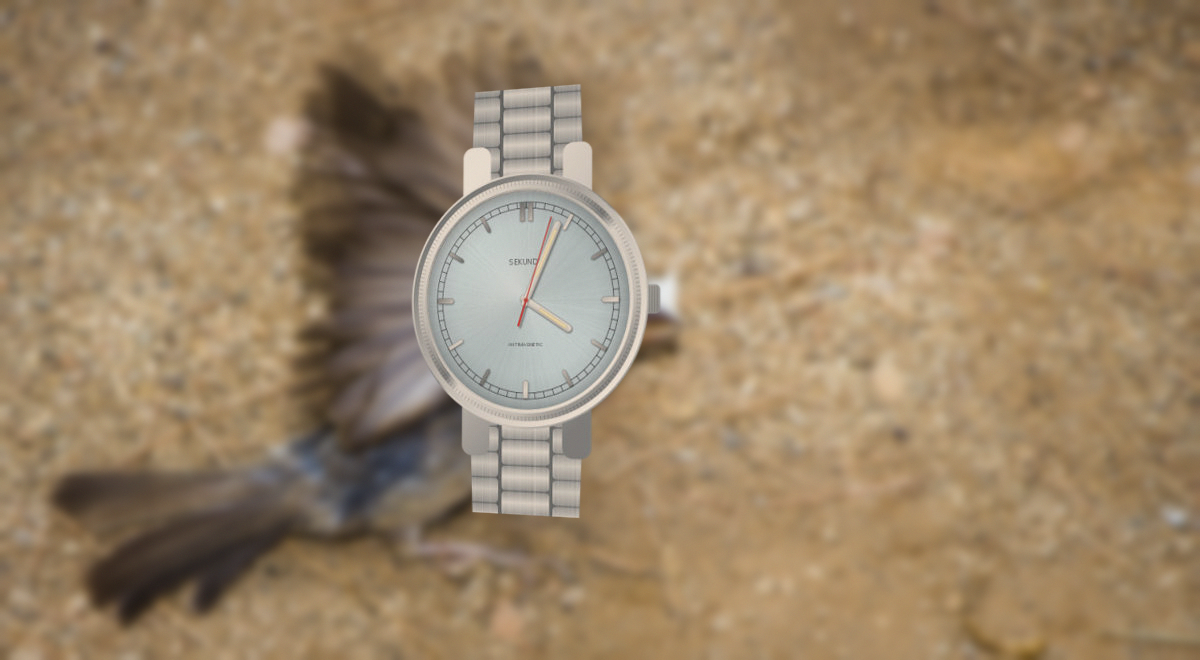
4:04:03
